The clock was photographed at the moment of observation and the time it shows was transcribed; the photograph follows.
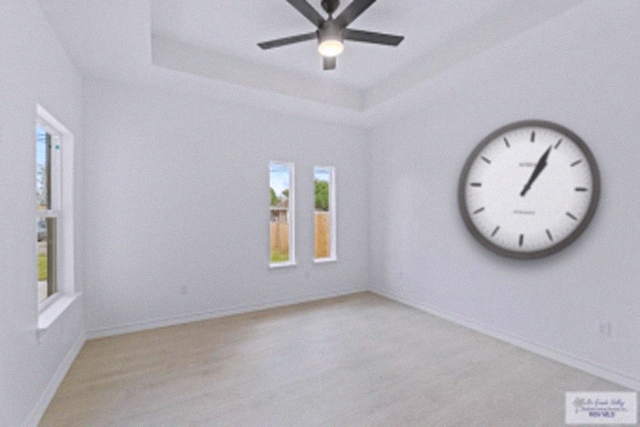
1:04
